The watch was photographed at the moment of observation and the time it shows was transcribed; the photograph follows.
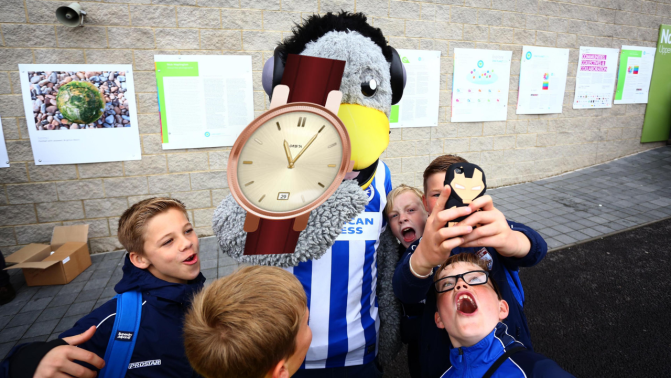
11:05
